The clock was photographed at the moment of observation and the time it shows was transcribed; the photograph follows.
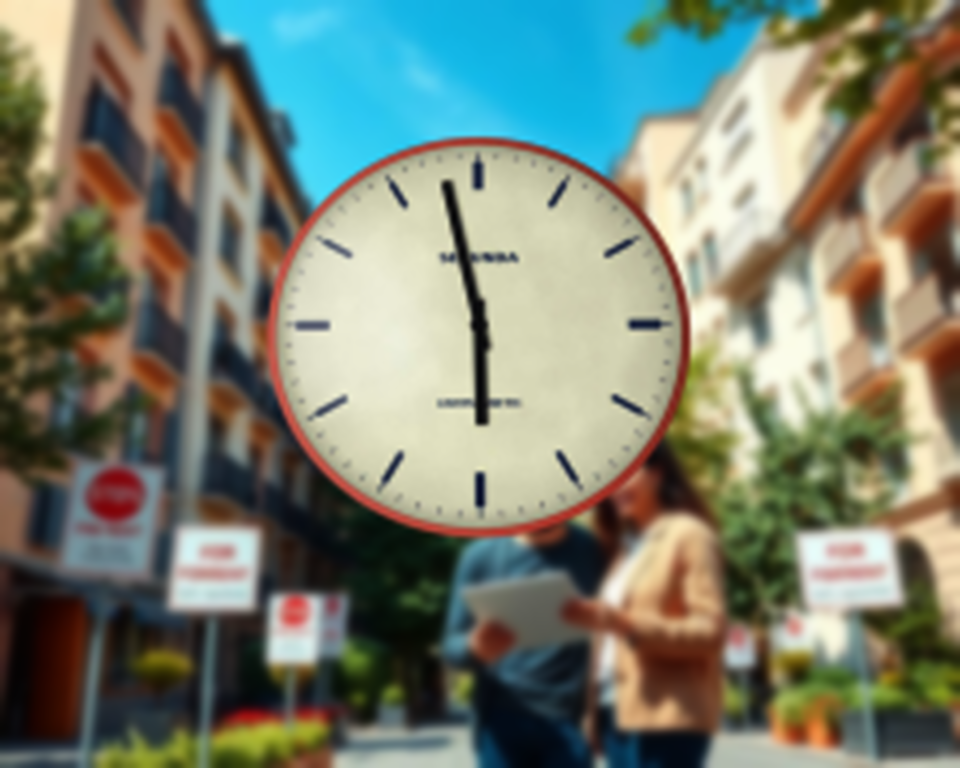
5:58
